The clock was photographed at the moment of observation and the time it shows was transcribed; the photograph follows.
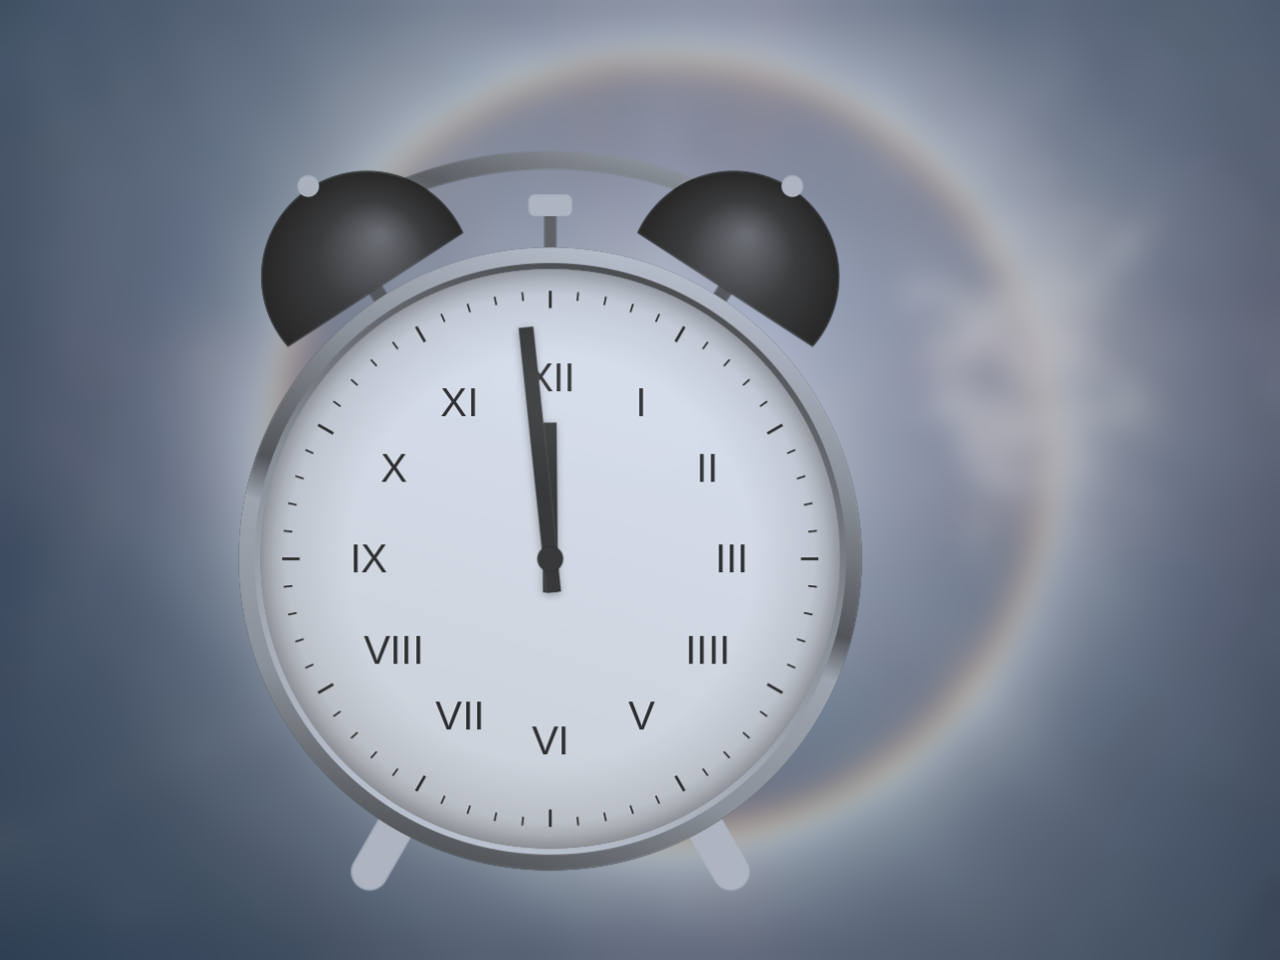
11:59
